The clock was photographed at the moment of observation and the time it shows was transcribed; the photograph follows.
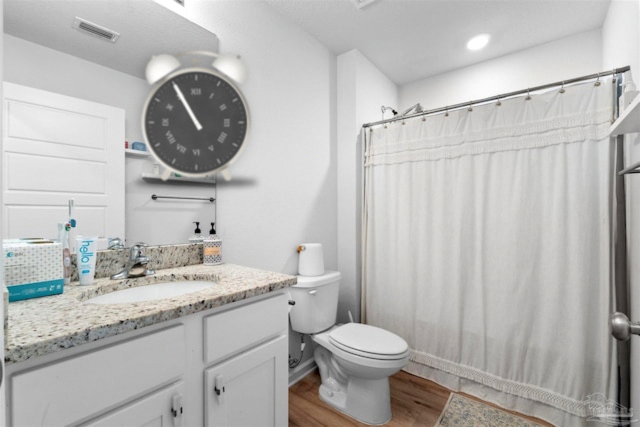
10:55
